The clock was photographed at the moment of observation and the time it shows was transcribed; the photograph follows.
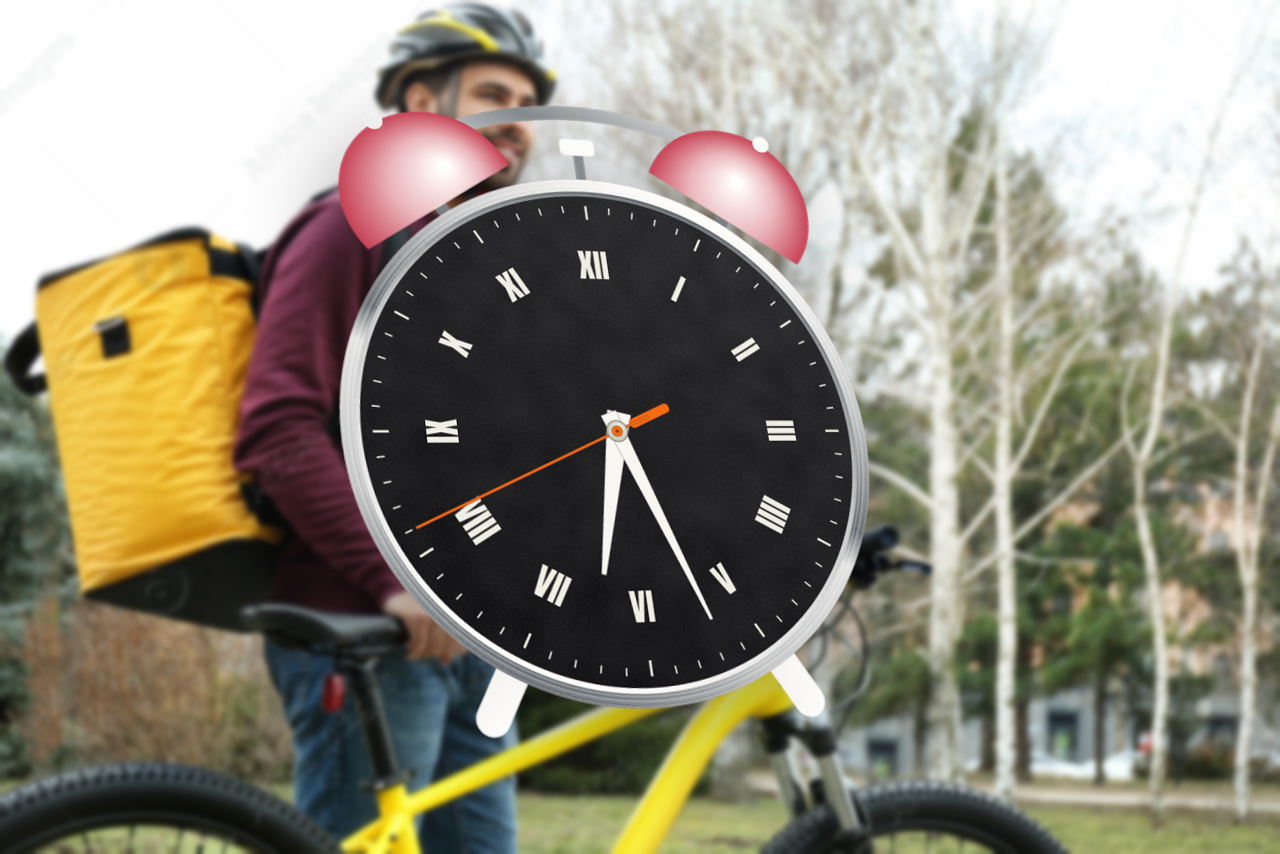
6:26:41
